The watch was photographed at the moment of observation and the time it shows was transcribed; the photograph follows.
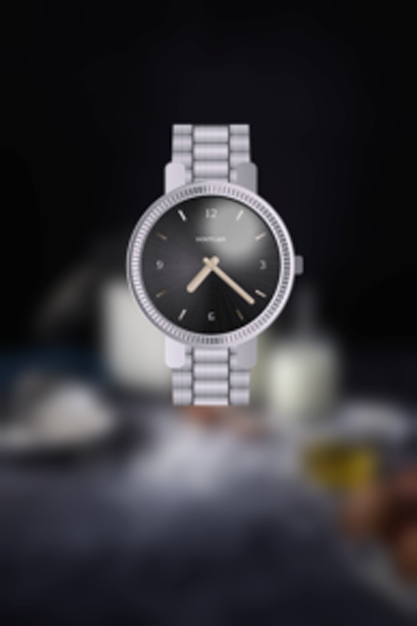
7:22
